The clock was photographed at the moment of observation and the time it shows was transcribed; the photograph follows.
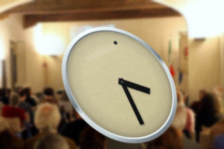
3:27
